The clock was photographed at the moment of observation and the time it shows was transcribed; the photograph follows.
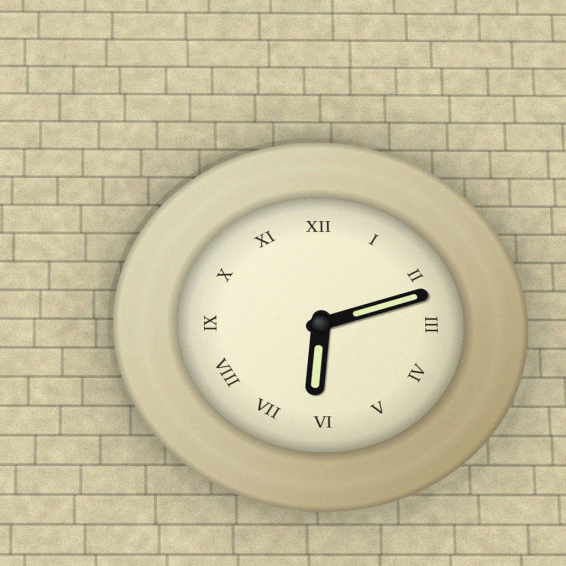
6:12
